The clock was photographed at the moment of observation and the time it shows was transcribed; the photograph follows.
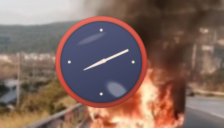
8:11
